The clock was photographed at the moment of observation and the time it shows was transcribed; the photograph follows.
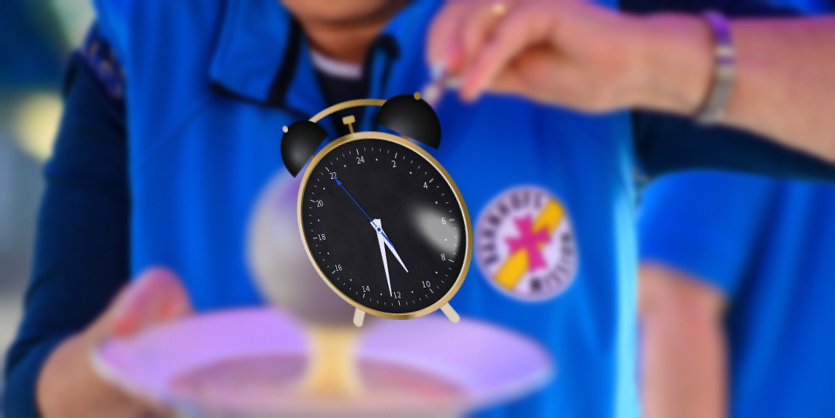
10:30:55
